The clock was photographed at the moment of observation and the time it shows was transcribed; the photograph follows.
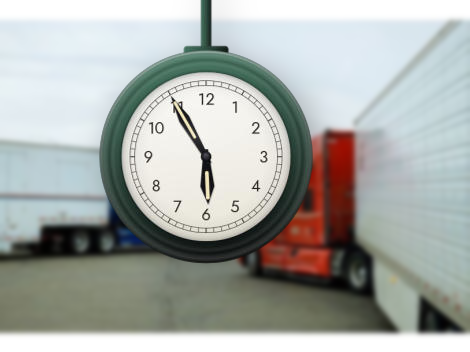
5:55
